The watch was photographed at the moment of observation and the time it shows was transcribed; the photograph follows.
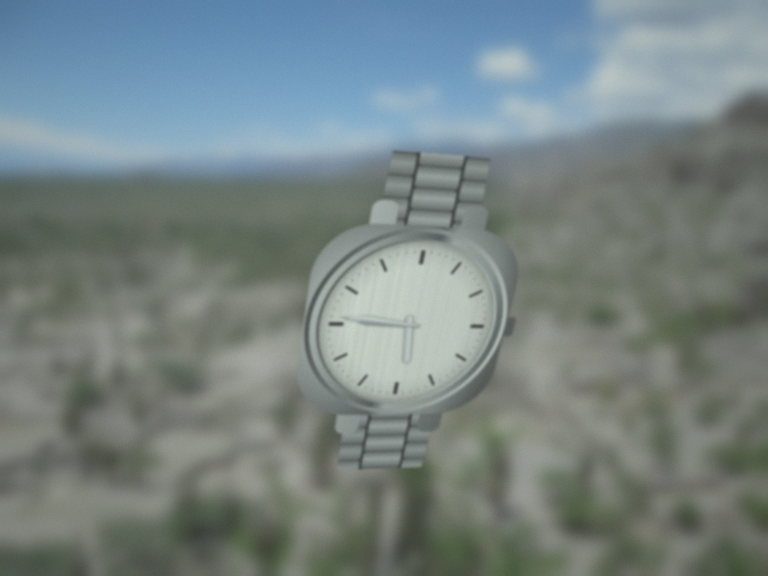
5:46
